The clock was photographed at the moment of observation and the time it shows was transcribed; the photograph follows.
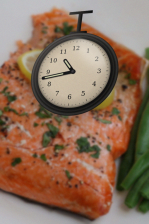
10:43
